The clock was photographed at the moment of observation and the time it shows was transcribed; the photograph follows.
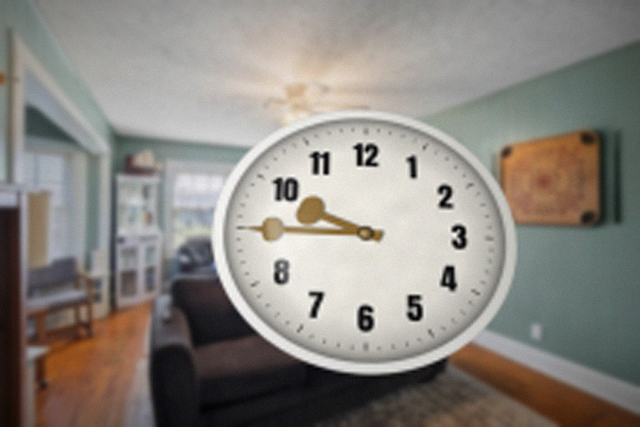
9:45
